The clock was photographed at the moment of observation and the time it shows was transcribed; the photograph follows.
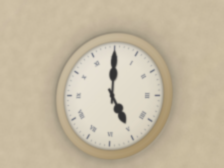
5:00
